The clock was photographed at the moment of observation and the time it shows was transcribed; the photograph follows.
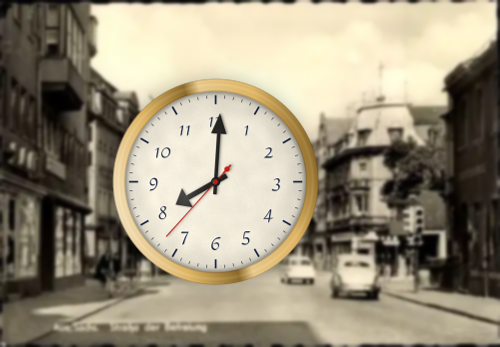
8:00:37
